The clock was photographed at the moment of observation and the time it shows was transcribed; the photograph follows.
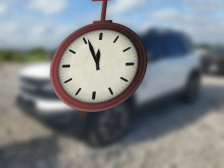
11:56
